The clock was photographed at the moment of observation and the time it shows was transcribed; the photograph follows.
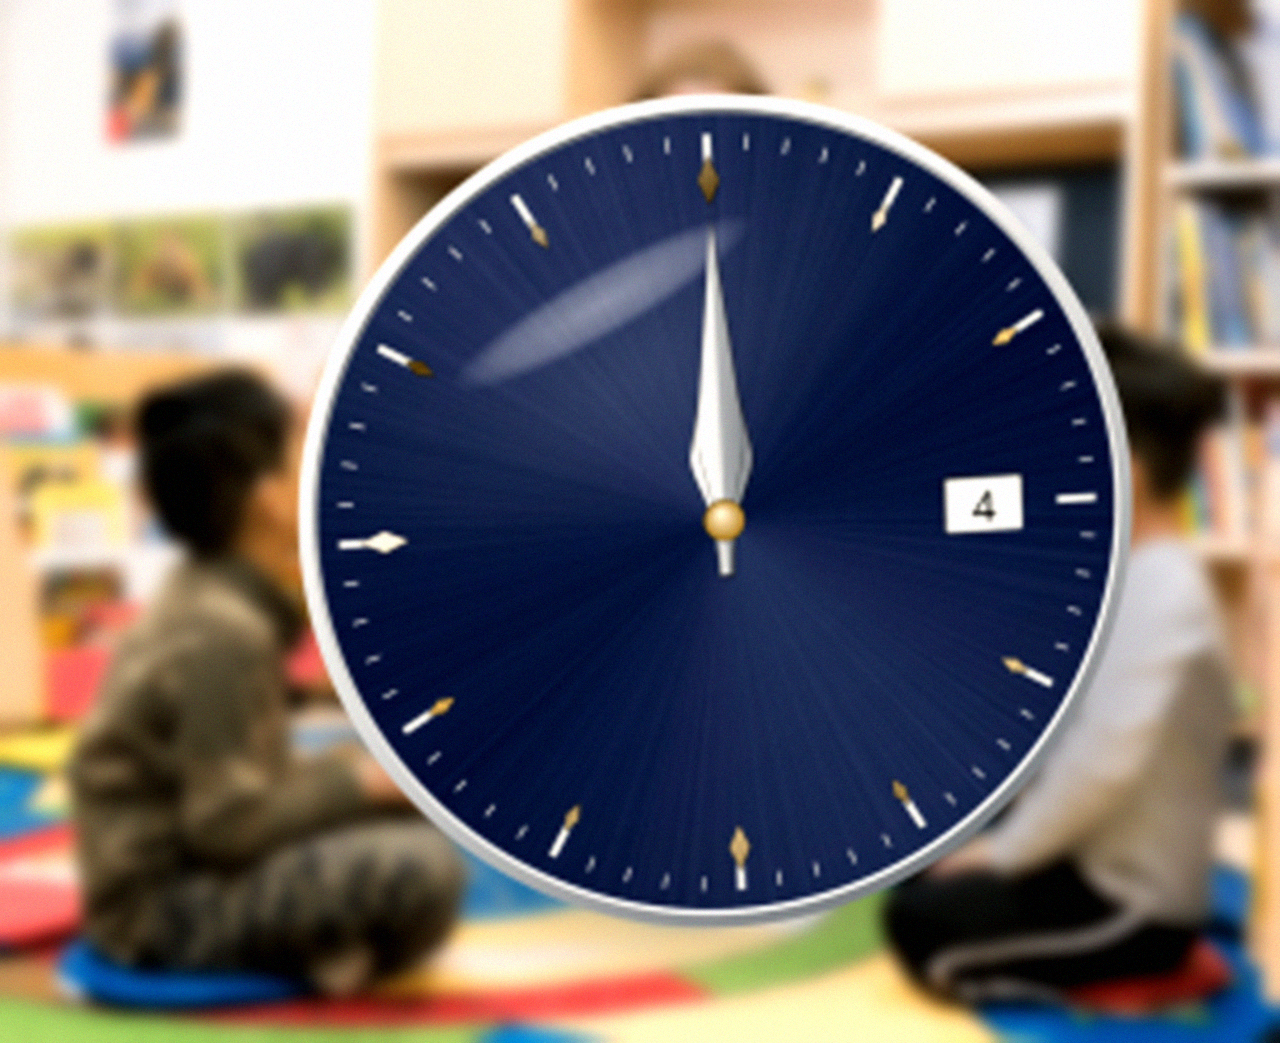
12:00
